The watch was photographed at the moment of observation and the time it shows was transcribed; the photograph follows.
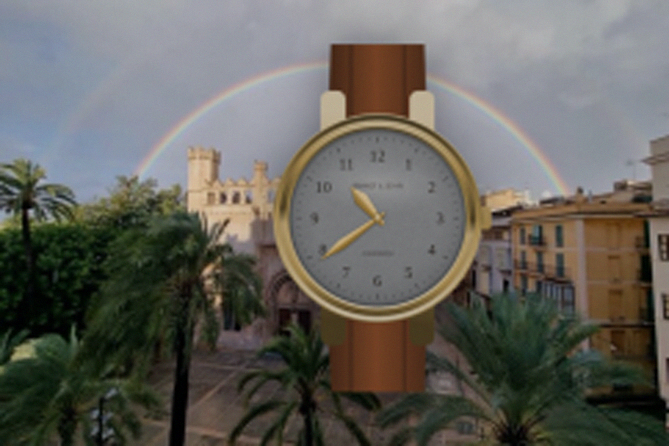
10:39
